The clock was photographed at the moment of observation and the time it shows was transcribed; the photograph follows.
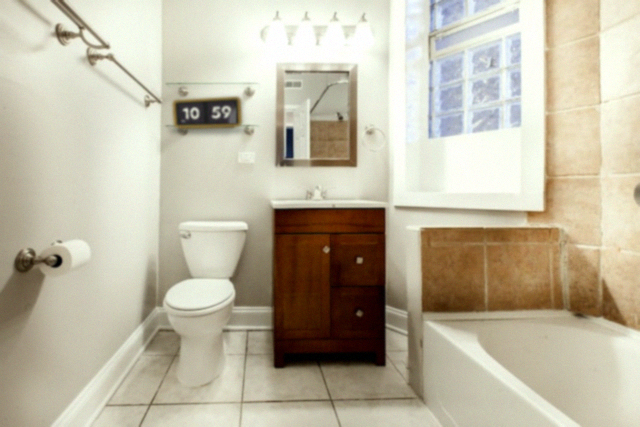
10:59
